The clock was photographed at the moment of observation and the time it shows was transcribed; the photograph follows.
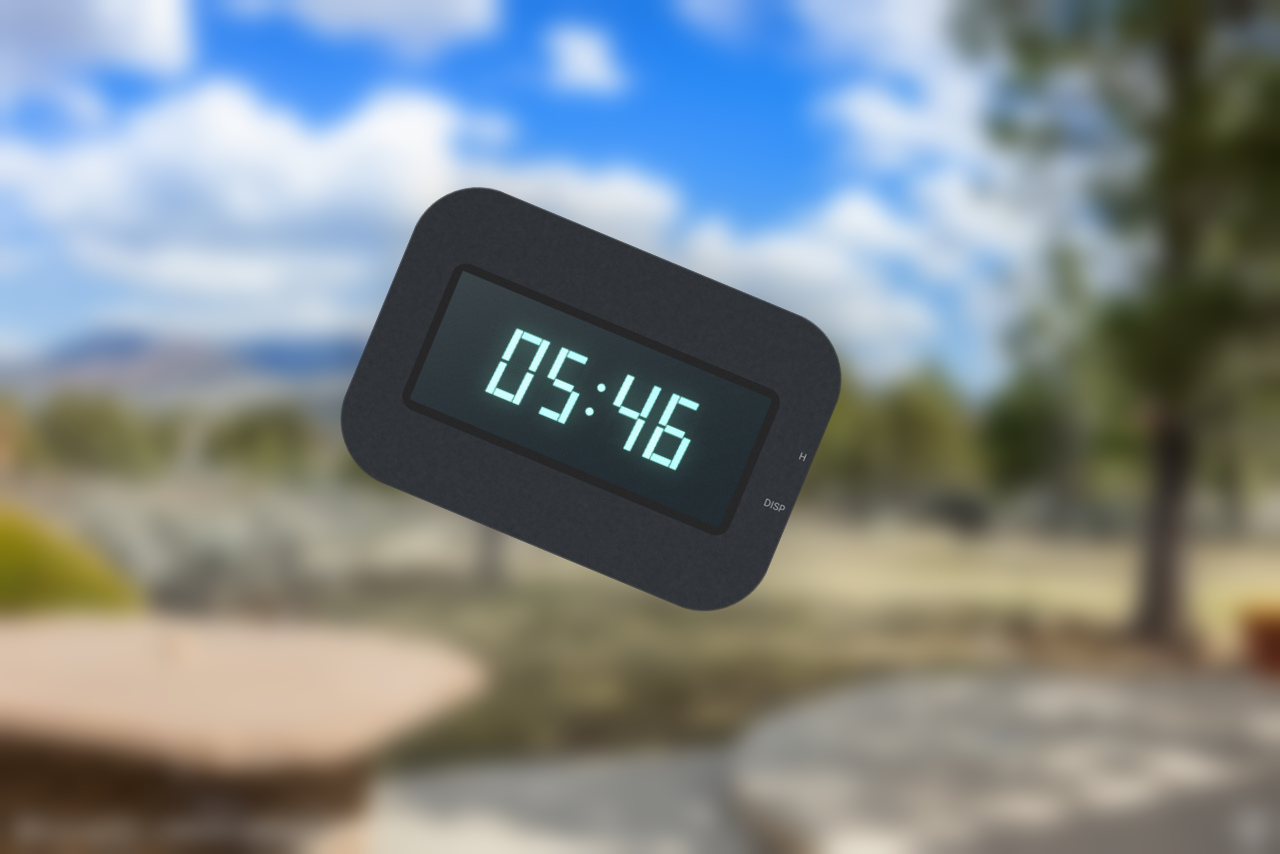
5:46
